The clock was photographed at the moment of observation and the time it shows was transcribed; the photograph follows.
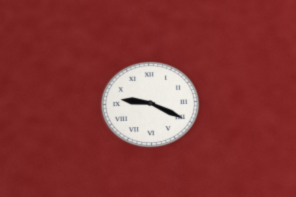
9:20
